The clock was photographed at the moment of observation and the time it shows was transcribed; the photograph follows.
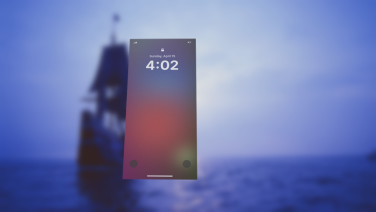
4:02
